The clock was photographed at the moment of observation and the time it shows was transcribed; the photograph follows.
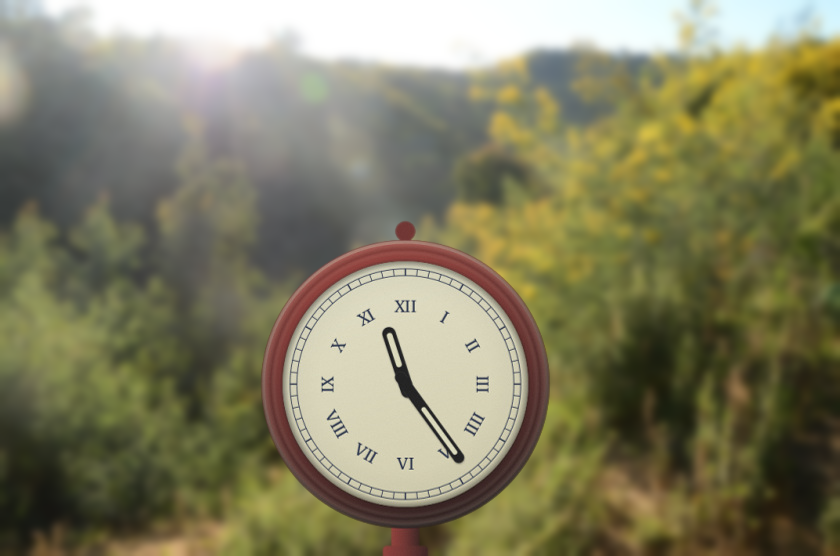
11:24
